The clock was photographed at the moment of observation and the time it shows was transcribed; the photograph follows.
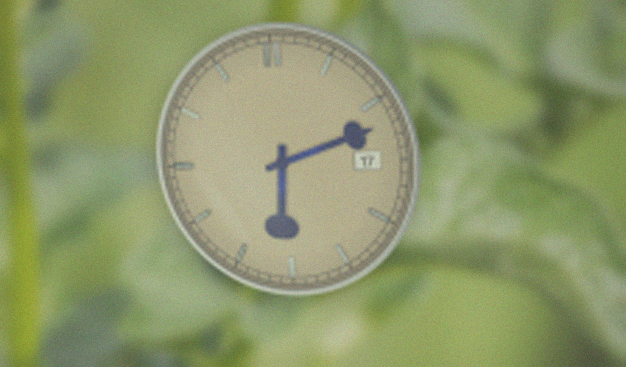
6:12
